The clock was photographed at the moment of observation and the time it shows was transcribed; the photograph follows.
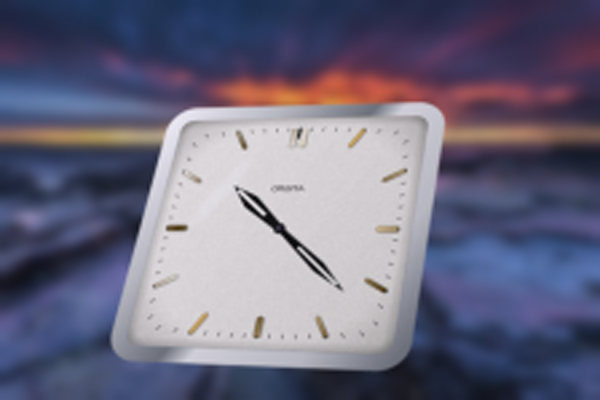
10:22
